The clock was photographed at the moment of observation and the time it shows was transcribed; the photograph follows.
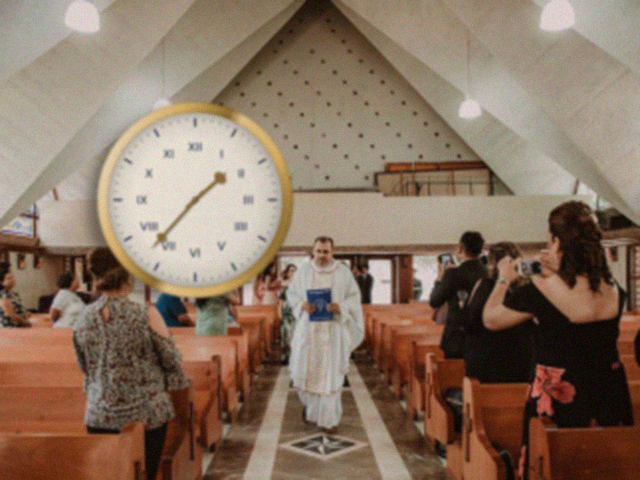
1:37
